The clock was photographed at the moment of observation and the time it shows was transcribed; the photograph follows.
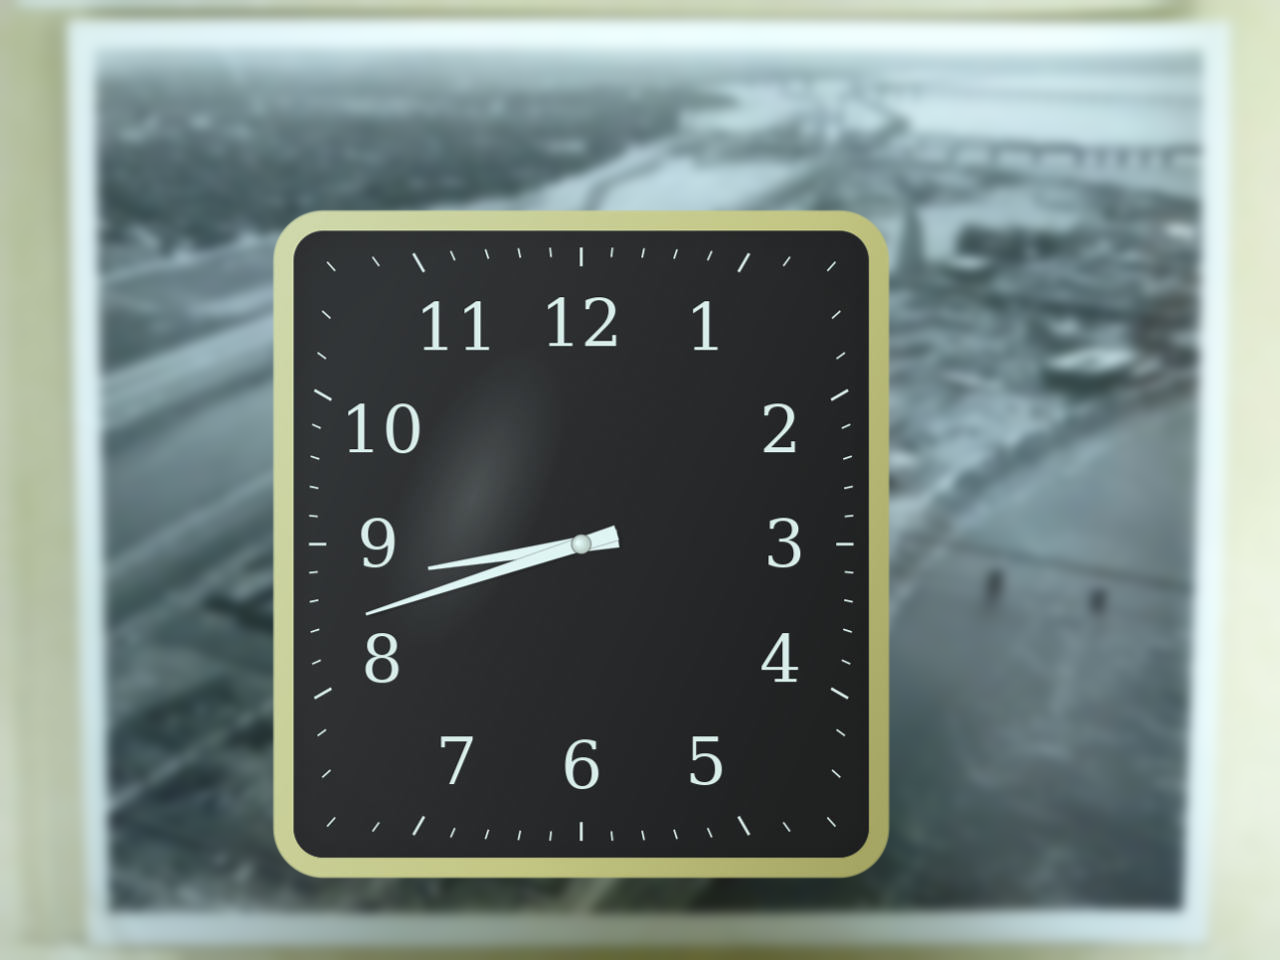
8:42
